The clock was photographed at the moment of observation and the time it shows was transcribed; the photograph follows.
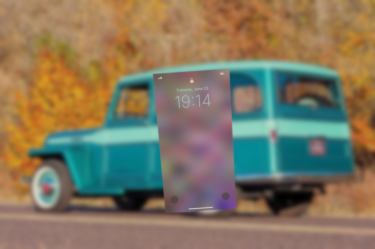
19:14
